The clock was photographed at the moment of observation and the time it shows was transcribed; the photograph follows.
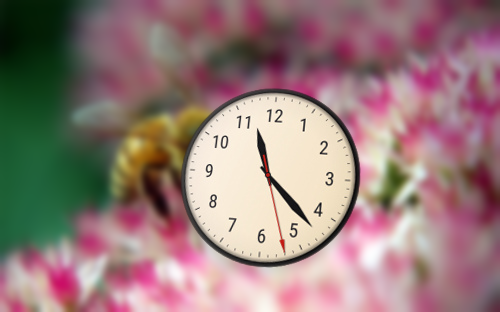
11:22:27
